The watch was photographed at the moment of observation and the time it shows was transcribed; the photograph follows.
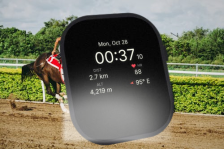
0:37
